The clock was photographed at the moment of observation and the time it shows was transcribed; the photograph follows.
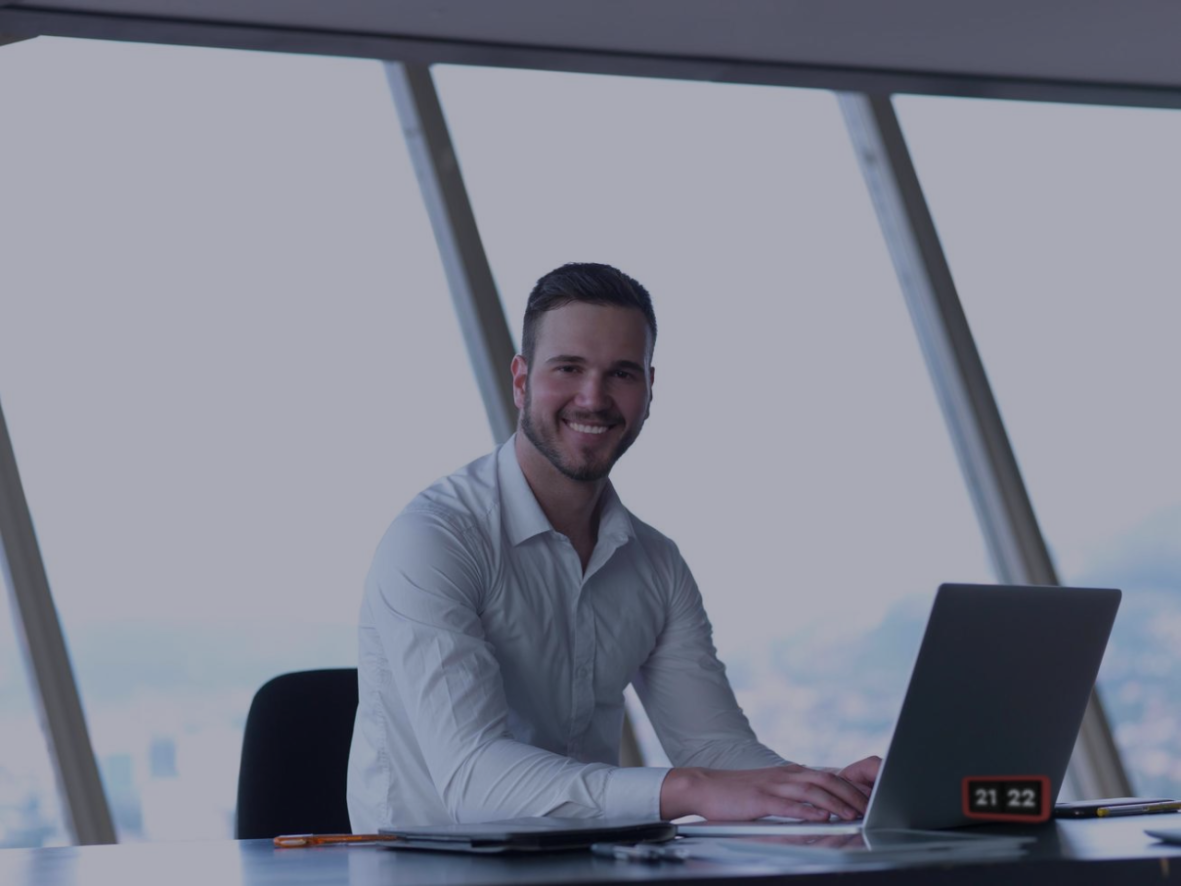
21:22
